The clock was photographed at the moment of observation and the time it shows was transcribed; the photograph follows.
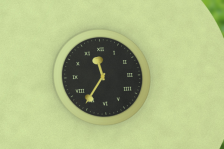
11:36
